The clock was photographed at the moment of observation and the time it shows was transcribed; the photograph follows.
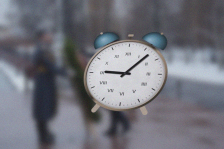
9:07
